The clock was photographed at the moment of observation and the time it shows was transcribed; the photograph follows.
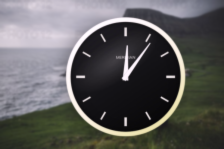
12:06
